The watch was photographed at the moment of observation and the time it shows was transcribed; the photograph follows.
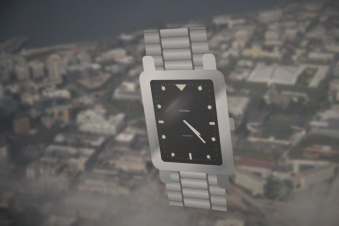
4:23
